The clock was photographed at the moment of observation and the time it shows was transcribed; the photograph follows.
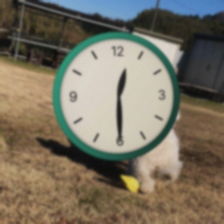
12:30
